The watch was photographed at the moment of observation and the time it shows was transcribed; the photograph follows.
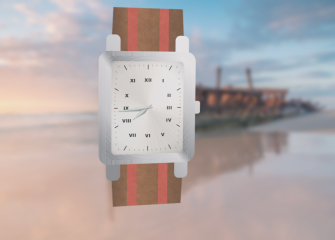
7:44
